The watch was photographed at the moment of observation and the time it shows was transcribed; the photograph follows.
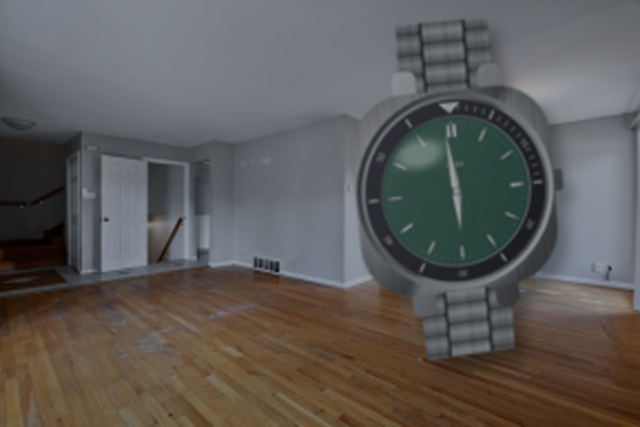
5:59
